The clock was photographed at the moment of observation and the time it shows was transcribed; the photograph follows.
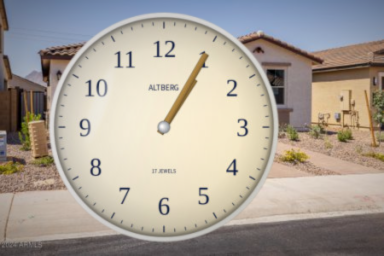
1:05
